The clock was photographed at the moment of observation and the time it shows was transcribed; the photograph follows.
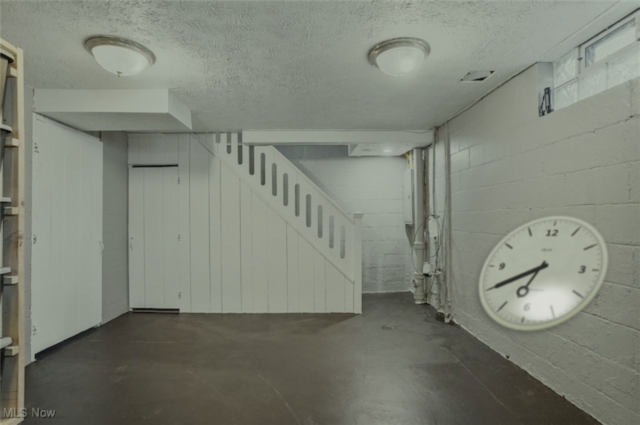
6:40
